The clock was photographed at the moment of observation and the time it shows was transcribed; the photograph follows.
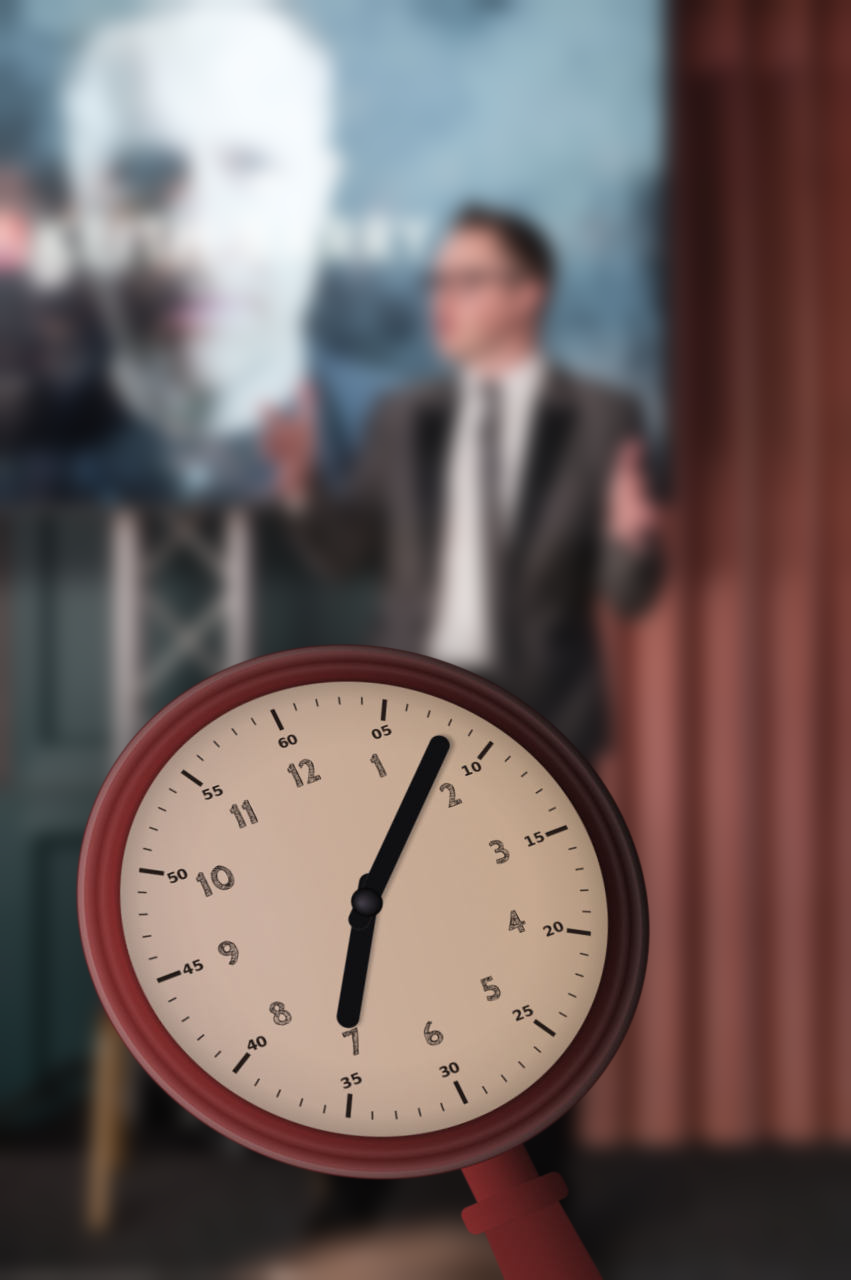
7:08
